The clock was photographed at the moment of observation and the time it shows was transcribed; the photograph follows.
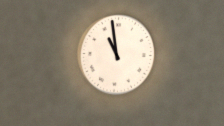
10:58
